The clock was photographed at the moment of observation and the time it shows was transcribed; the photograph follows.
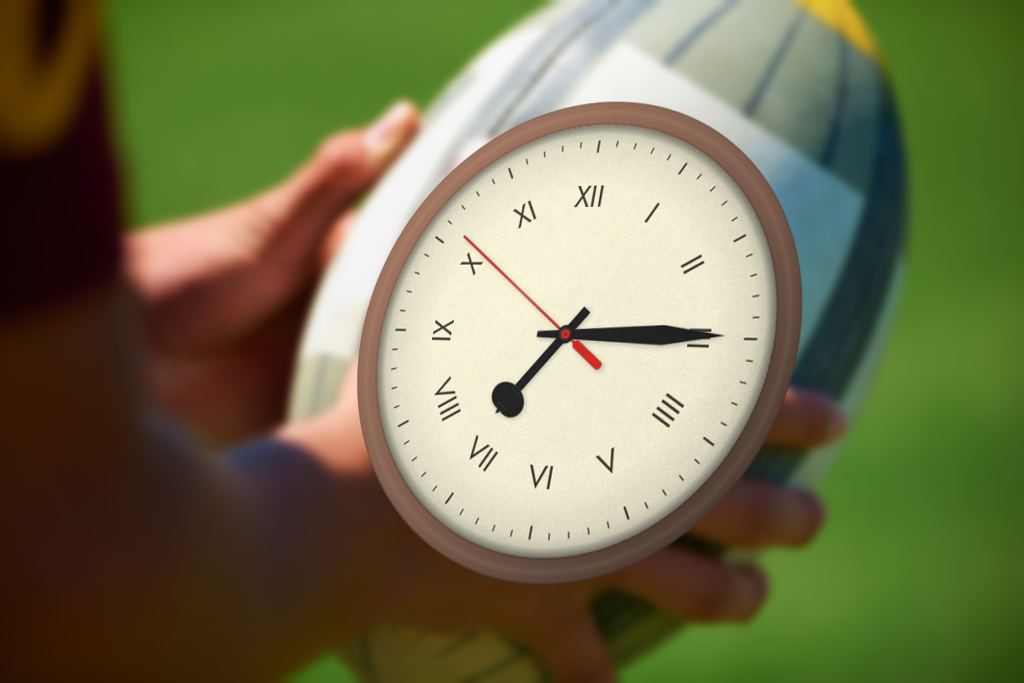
7:14:51
